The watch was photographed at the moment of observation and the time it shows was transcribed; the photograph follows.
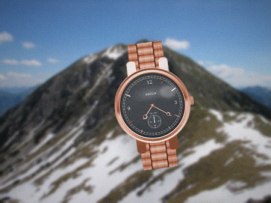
7:21
